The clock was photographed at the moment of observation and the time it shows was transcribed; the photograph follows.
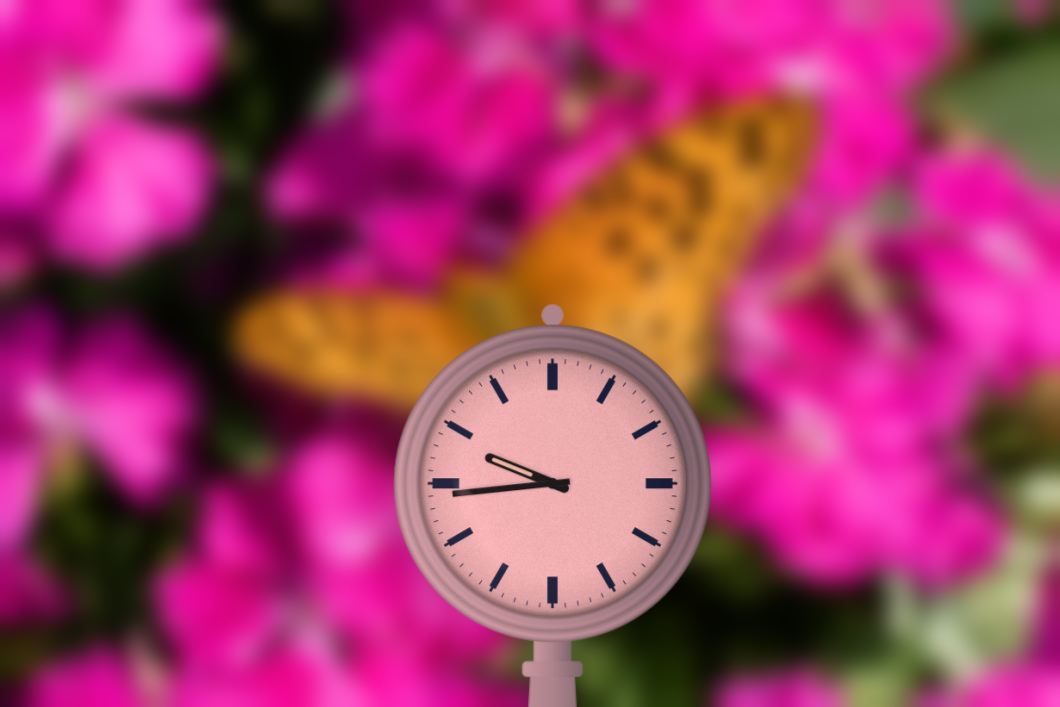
9:44
